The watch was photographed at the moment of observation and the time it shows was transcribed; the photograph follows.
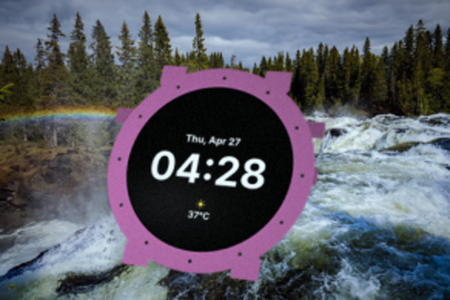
4:28
